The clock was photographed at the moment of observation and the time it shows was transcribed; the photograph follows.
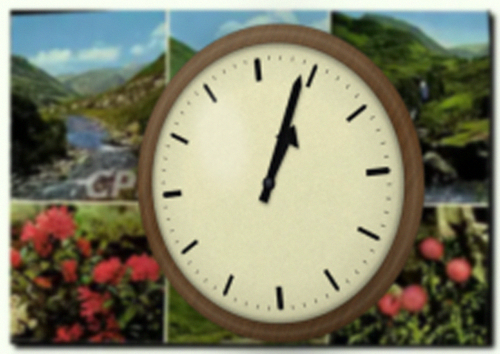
1:04
